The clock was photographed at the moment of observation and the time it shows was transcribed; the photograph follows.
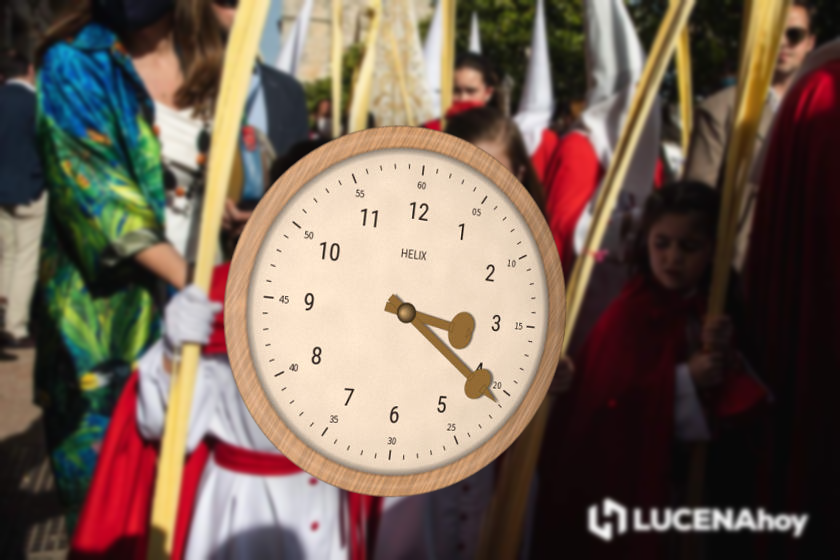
3:21
